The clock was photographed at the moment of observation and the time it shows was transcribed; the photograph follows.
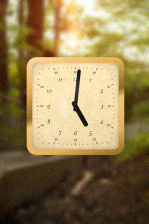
5:01
